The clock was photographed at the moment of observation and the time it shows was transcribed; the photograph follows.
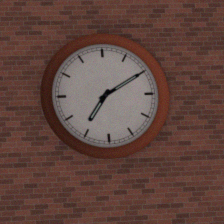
7:10
